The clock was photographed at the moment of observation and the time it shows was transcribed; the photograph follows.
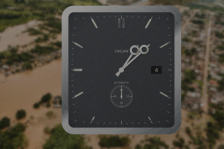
1:08
